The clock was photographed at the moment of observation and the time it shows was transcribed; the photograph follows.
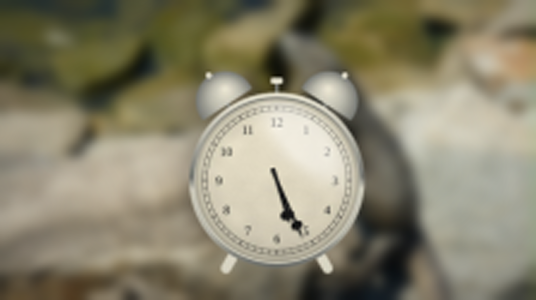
5:26
